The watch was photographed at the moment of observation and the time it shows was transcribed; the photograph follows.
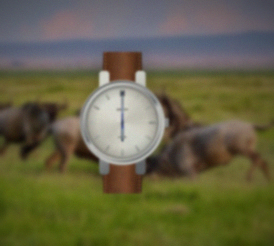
6:00
